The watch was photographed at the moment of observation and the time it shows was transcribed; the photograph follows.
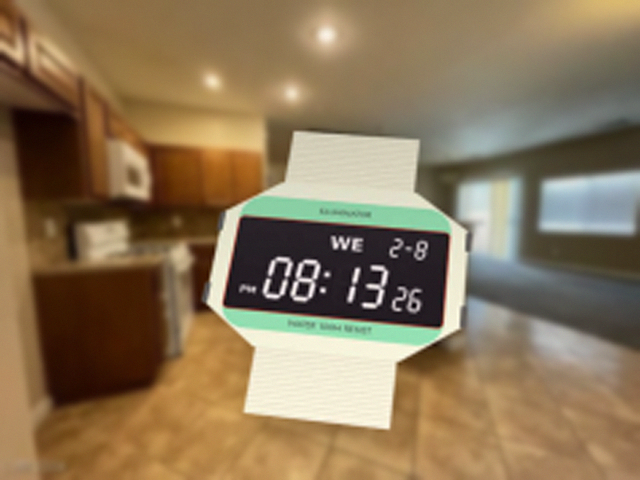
8:13:26
